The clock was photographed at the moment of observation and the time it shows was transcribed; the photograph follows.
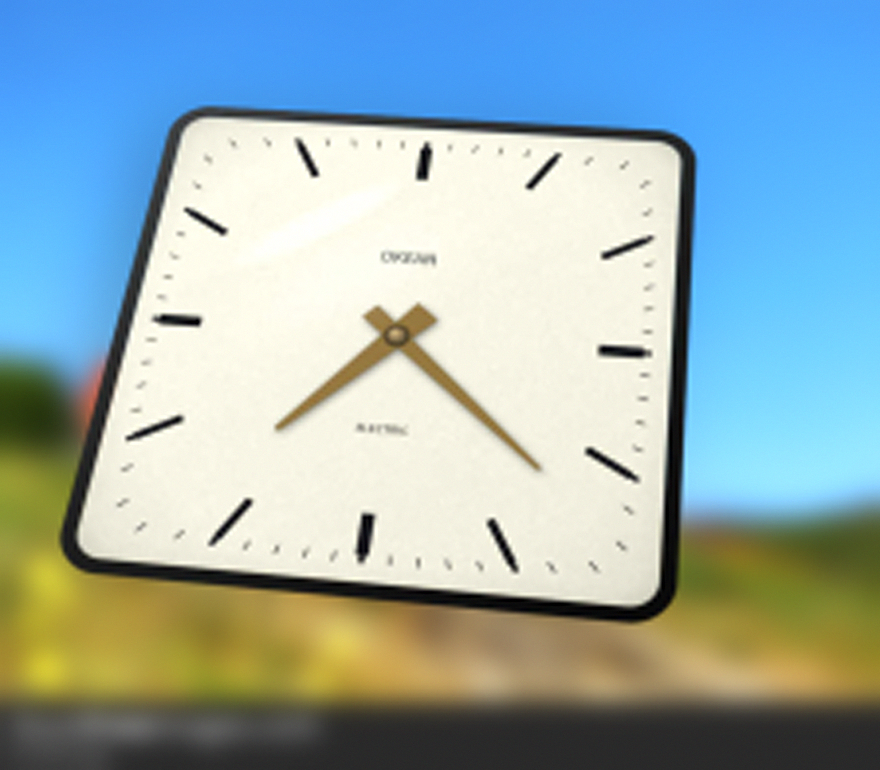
7:22
